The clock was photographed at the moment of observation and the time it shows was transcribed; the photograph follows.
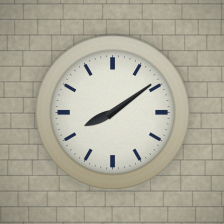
8:09
